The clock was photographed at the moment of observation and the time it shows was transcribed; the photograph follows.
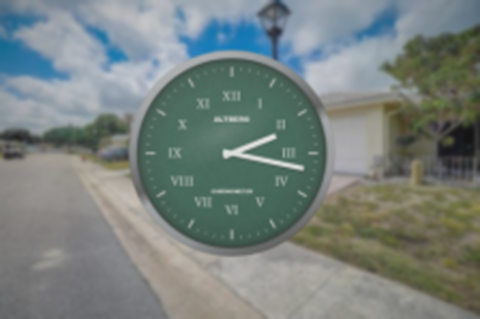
2:17
